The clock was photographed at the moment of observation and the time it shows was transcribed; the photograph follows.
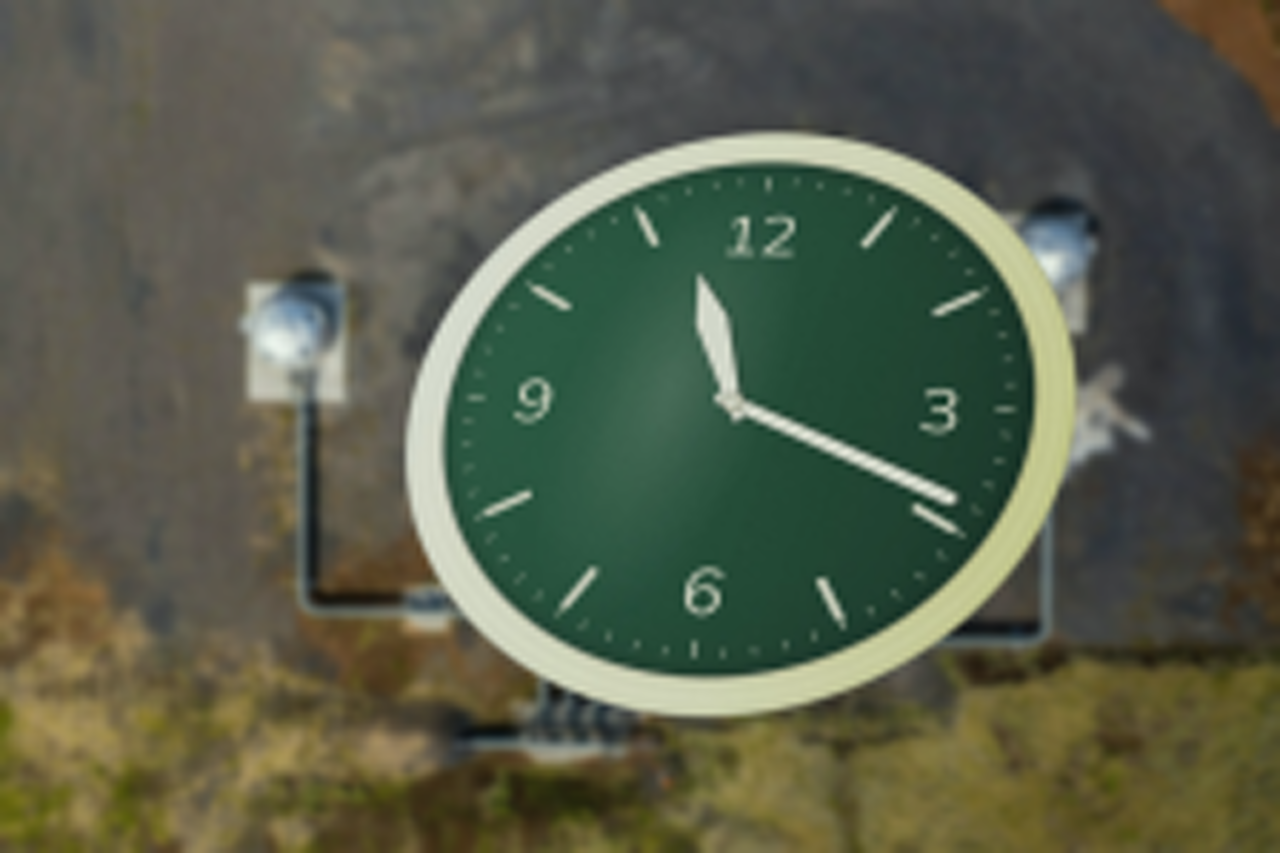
11:19
